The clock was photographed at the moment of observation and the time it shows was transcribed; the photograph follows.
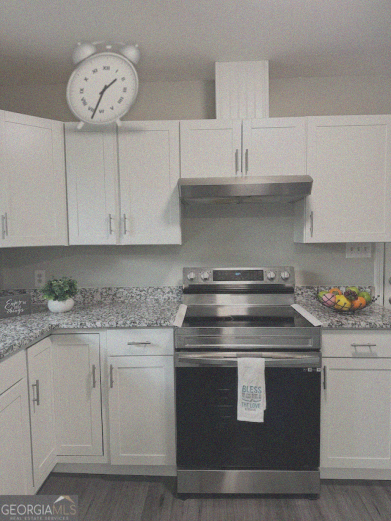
1:33
